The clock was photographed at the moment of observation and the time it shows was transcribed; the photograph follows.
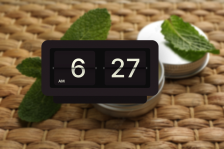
6:27
